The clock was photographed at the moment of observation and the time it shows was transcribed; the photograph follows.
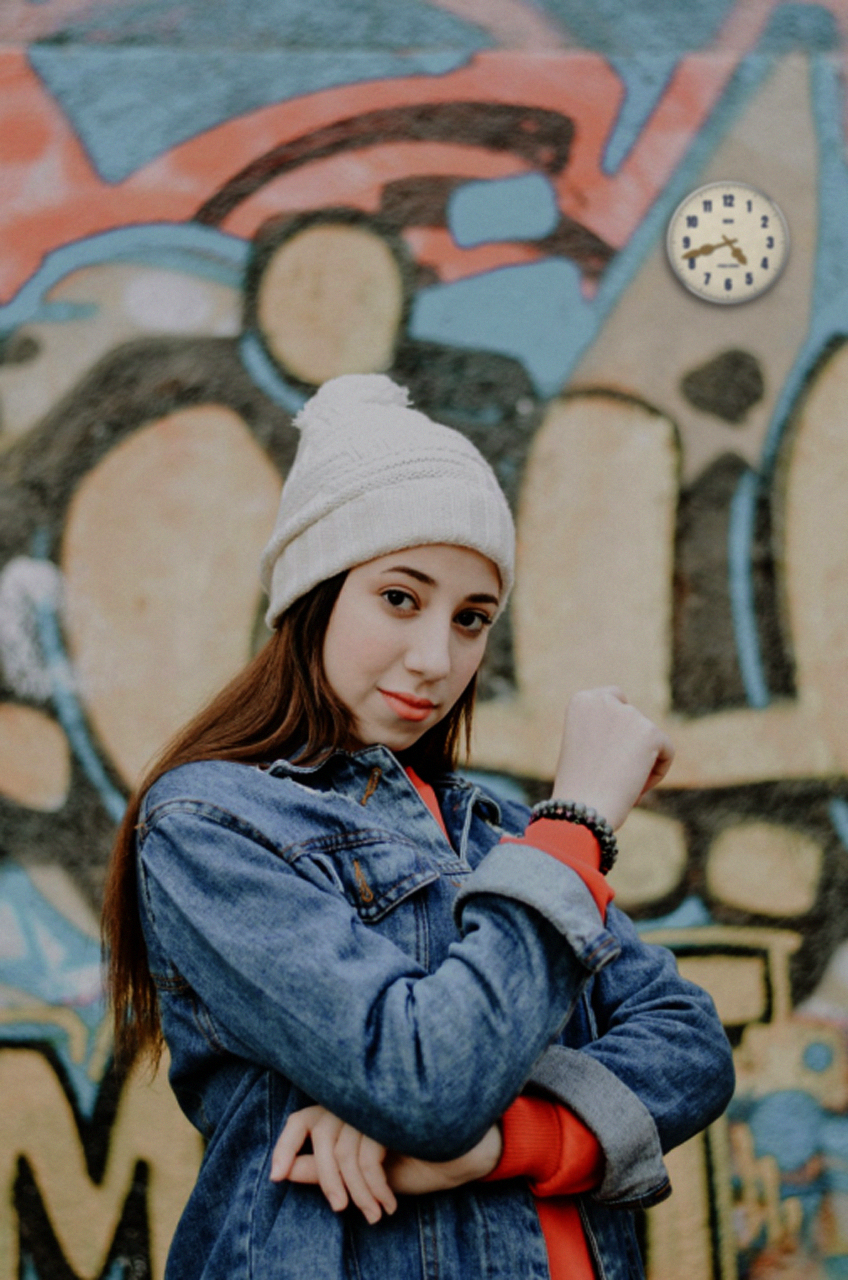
4:42
